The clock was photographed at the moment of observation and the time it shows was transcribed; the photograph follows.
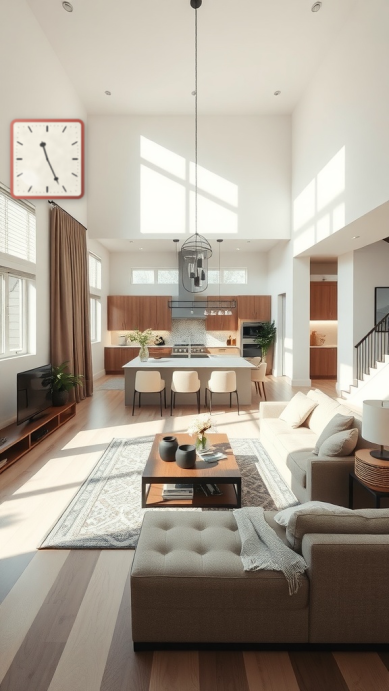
11:26
